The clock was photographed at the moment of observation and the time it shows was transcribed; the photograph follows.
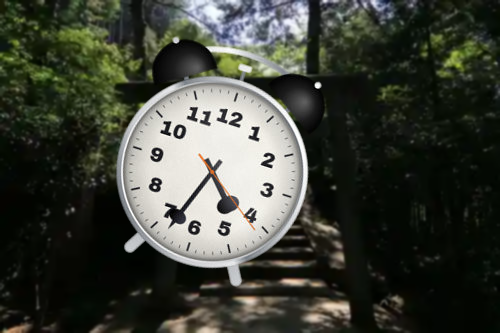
4:33:21
